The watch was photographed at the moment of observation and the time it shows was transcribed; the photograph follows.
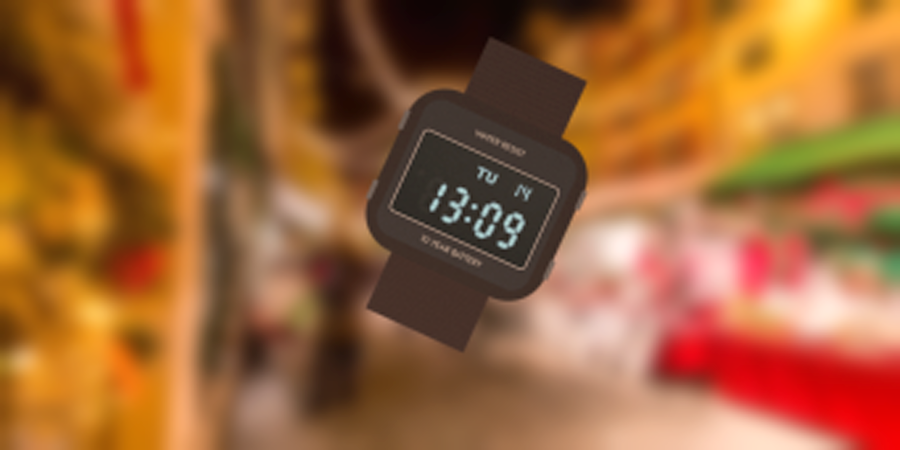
13:09
